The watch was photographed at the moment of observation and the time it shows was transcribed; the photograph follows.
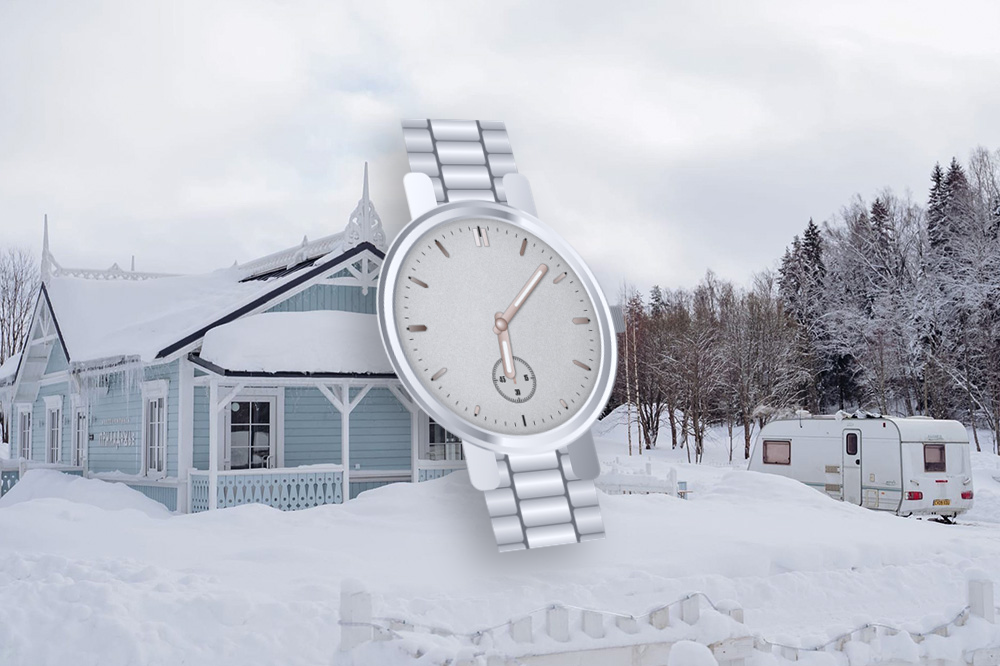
6:08
